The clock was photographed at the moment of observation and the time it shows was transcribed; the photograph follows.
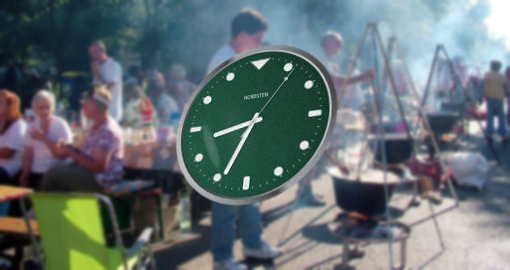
8:34:06
